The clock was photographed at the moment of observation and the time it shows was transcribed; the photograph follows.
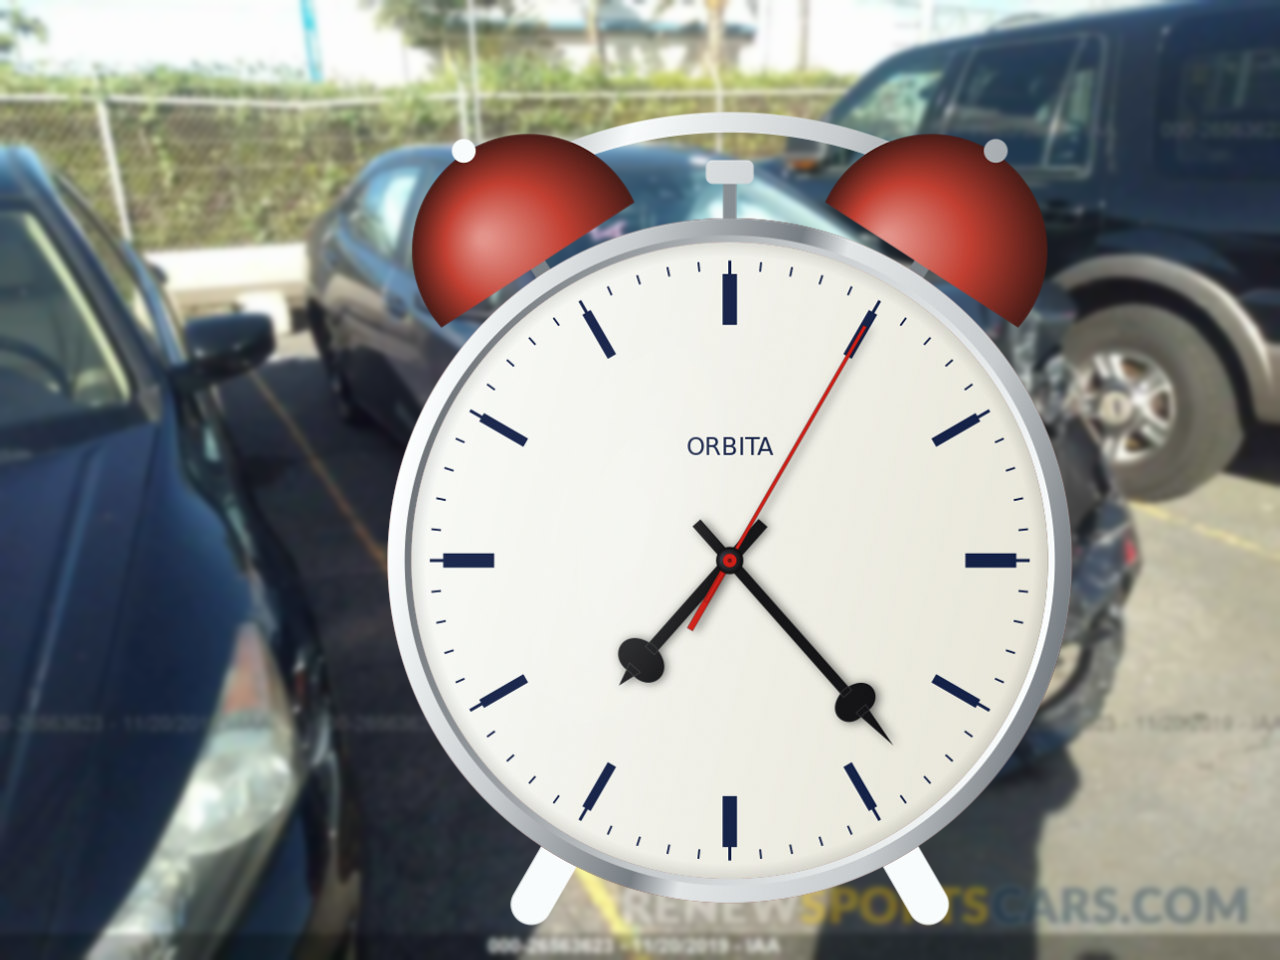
7:23:05
